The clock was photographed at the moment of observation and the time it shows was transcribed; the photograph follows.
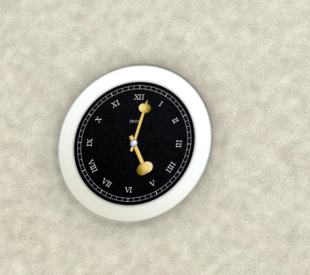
5:02
